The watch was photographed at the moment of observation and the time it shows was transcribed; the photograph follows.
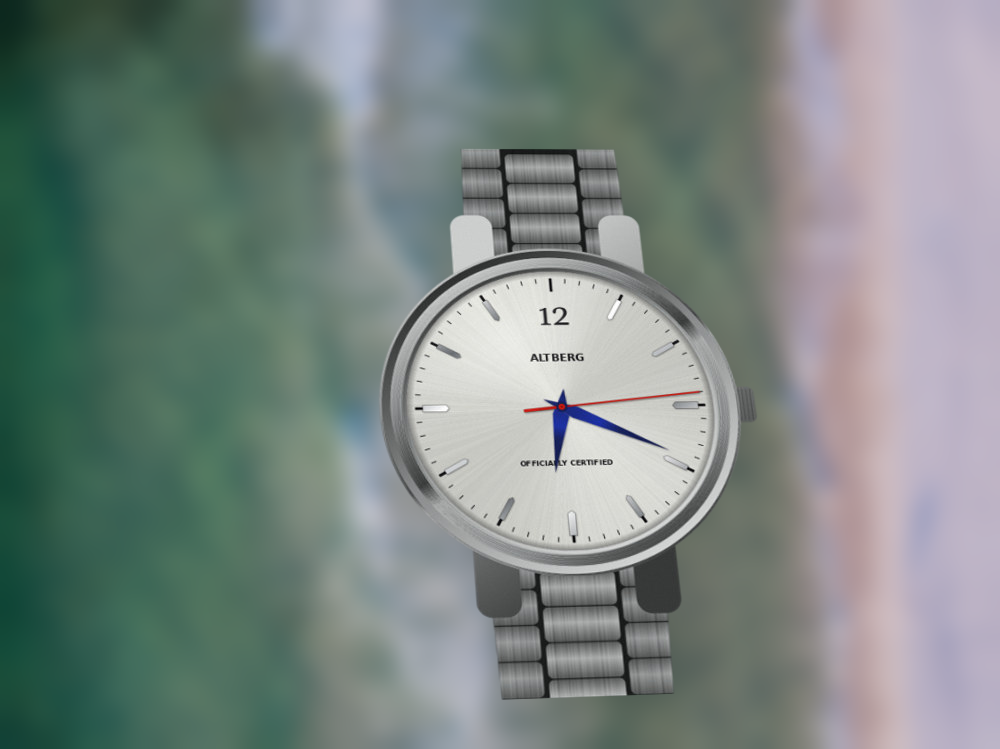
6:19:14
